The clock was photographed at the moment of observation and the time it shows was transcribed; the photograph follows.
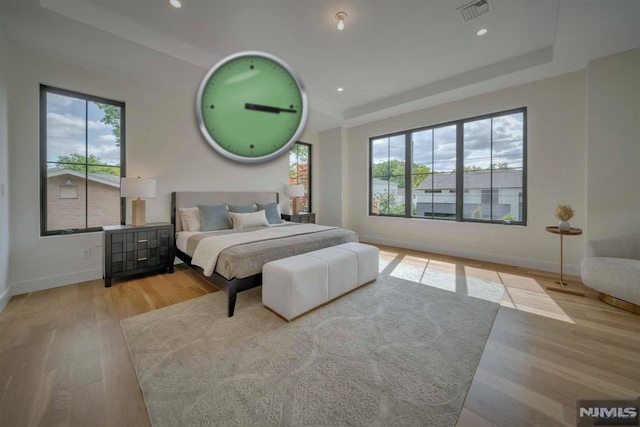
3:16
